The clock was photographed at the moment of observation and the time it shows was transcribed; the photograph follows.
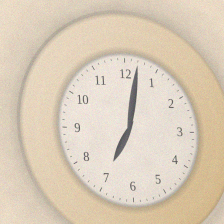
7:02
